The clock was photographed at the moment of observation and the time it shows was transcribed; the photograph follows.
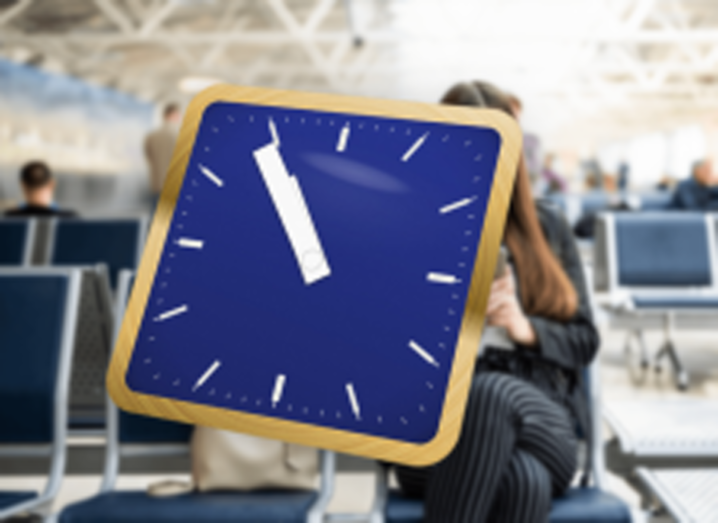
10:54
